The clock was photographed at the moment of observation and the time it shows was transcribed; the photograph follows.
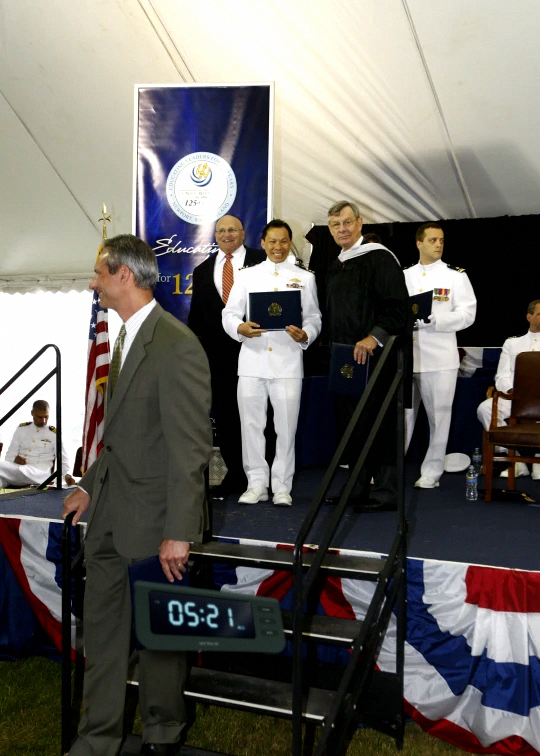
5:21
